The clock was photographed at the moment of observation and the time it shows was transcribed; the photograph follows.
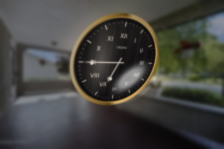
6:45
